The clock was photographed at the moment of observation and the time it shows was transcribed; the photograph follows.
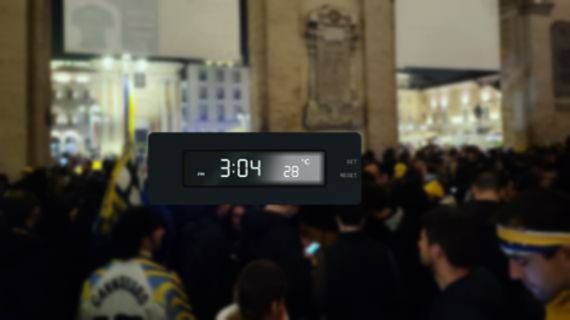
3:04
